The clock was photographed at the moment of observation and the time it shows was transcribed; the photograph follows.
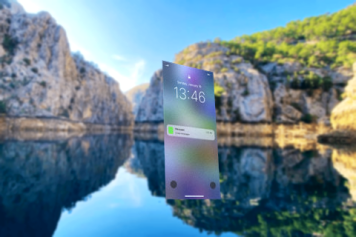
13:46
